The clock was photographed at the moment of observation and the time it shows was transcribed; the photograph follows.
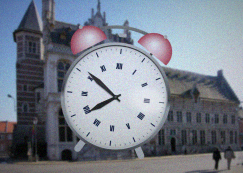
7:51
